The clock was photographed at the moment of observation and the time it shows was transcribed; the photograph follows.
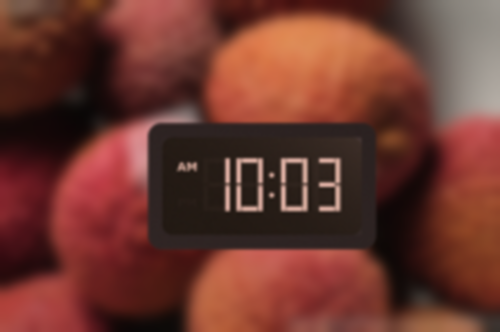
10:03
